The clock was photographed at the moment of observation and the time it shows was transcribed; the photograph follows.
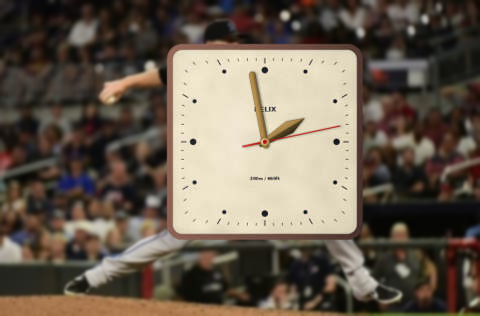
1:58:13
